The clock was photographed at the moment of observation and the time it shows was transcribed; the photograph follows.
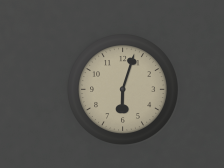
6:03
